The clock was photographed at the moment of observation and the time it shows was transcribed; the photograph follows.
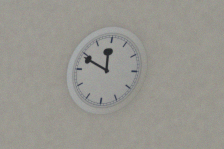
11:49
